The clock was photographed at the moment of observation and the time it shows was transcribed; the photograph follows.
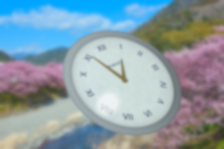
12:56
